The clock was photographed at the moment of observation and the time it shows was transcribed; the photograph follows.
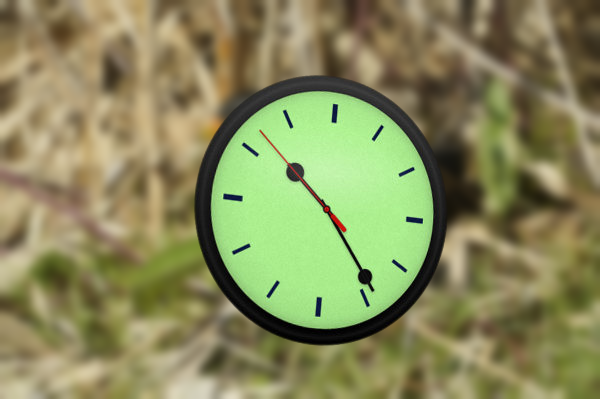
10:23:52
